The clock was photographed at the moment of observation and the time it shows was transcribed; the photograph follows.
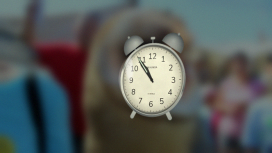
10:54
